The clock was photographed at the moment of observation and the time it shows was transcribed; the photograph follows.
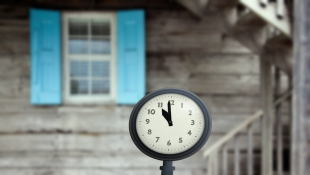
10:59
